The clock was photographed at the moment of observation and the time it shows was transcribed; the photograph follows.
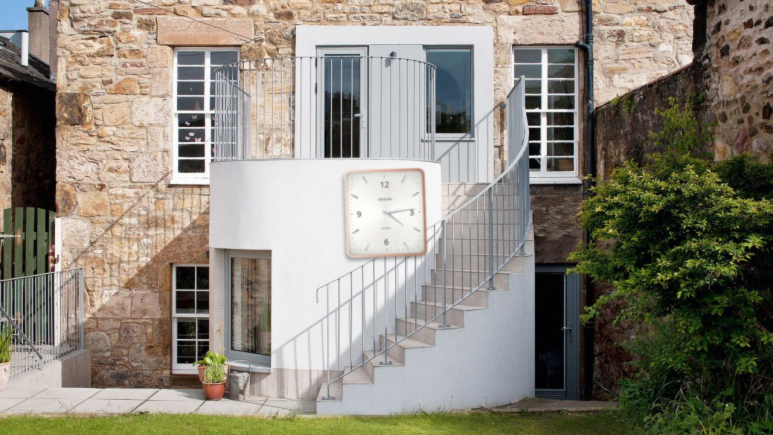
4:14
